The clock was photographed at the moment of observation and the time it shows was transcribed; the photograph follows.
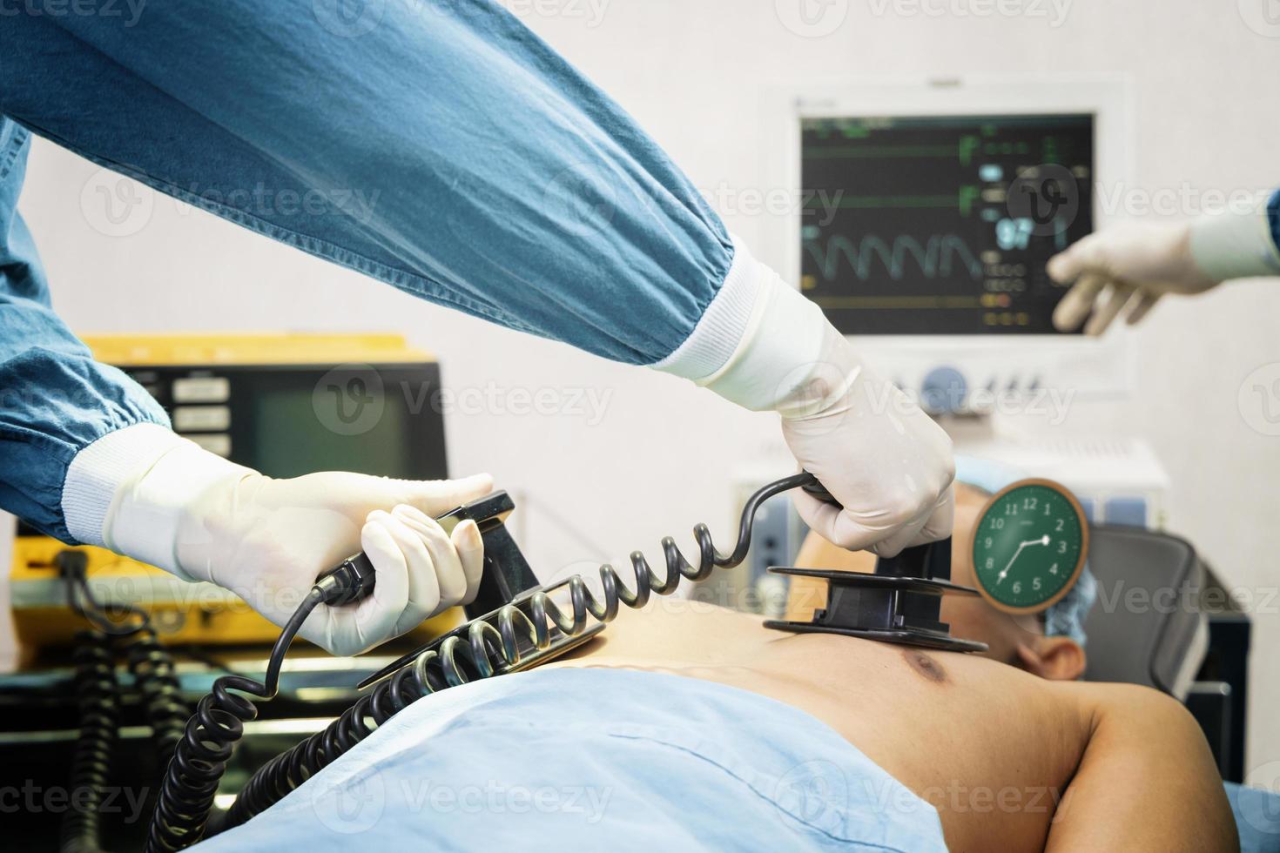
2:35
